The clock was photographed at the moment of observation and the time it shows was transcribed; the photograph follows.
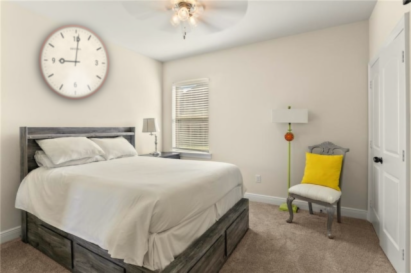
9:01
